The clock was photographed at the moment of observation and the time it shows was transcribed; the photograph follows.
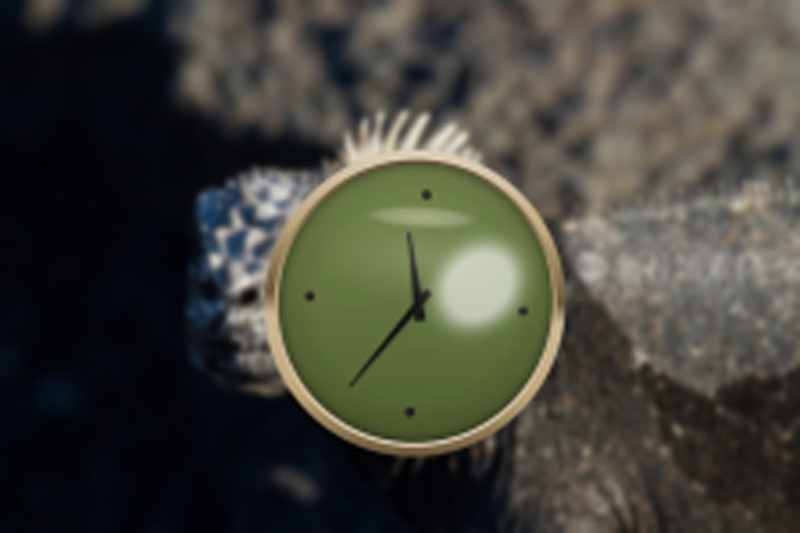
11:36
